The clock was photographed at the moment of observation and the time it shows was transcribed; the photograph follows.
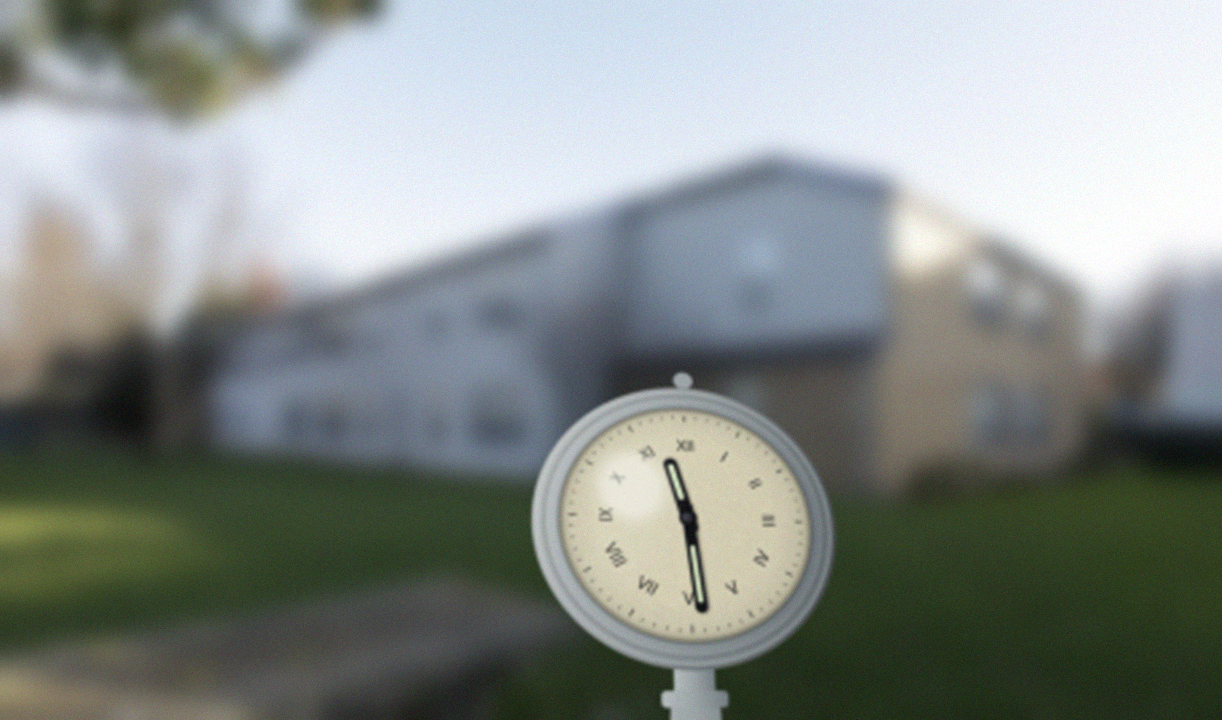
11:29
